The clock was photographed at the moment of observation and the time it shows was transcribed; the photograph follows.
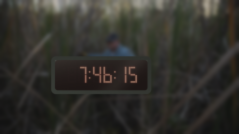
7:46:15
